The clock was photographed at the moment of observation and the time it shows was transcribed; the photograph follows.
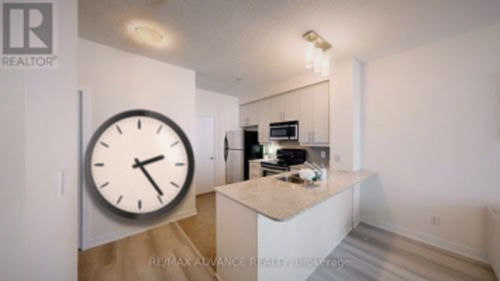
2:24
